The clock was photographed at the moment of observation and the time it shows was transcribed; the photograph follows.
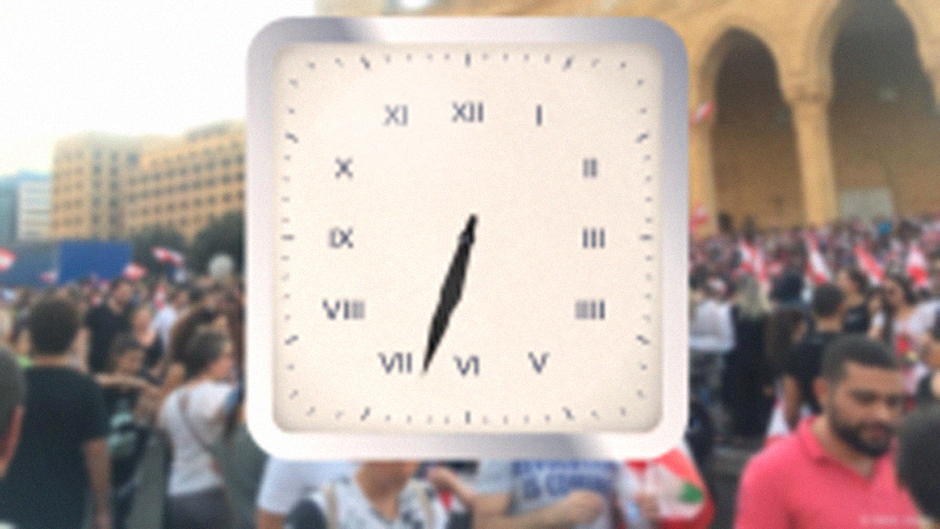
6:33
